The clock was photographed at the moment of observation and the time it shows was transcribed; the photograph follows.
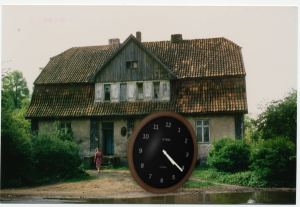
4:21
